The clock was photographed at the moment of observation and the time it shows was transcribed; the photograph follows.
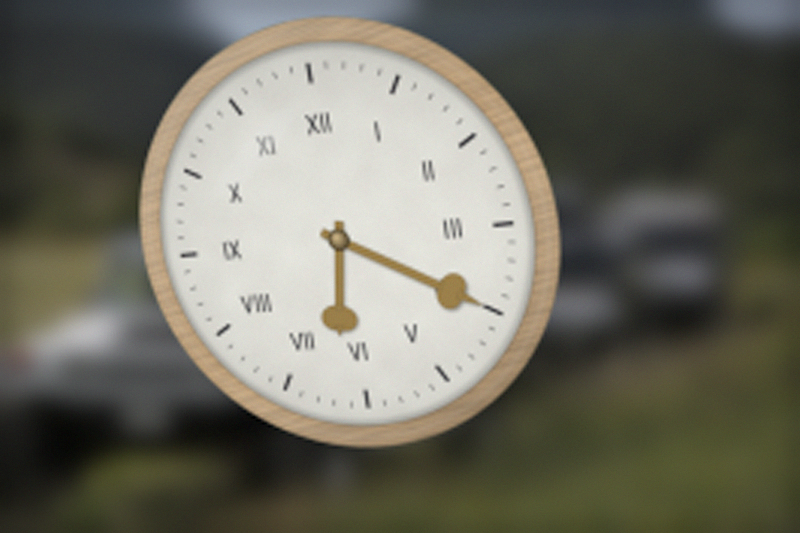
6:20
